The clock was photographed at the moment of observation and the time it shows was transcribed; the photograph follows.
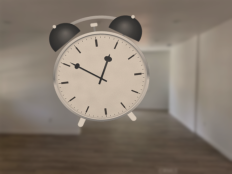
12:51
